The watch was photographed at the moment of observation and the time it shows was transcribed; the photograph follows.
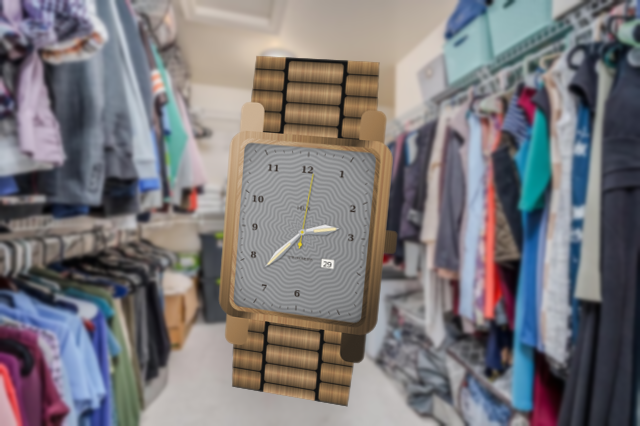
2:37:01
